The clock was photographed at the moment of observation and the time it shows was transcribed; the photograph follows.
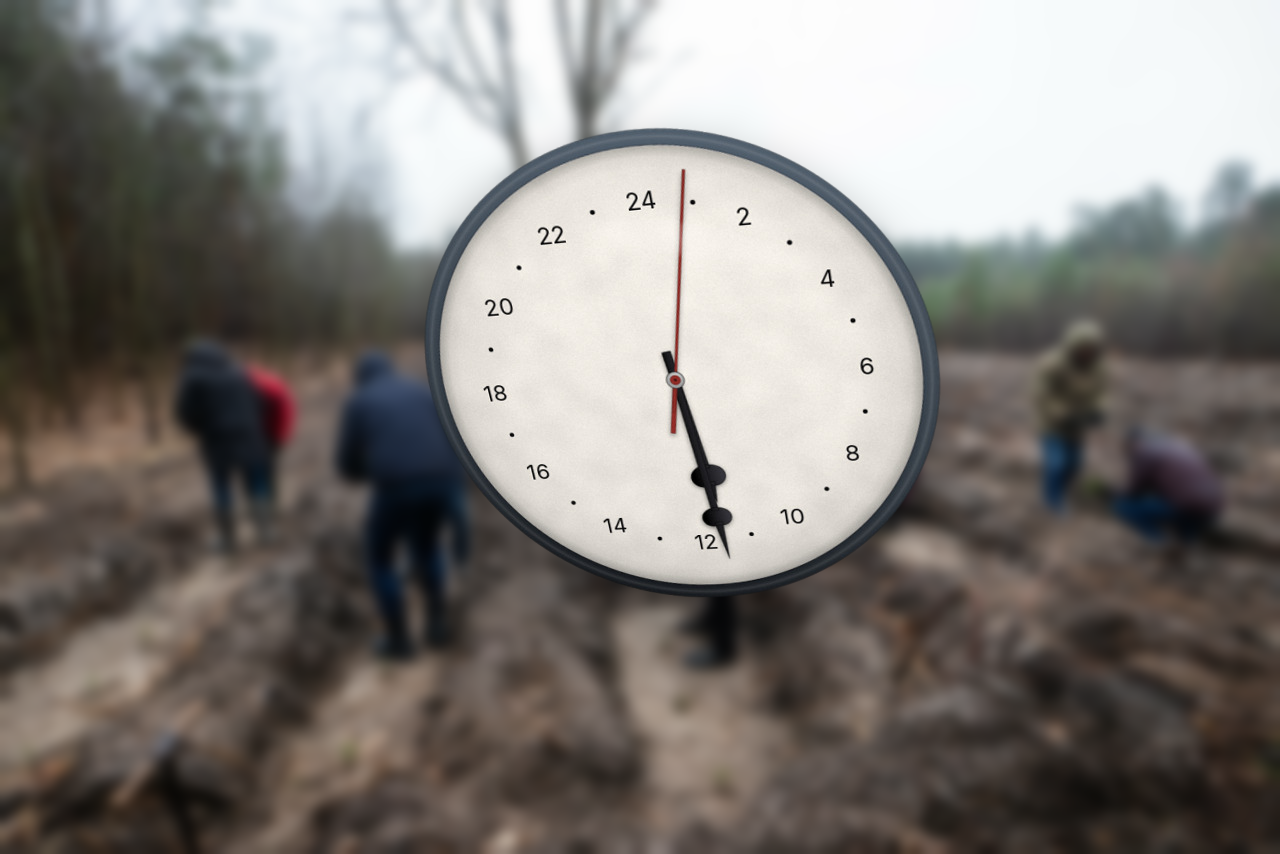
11:29:02
